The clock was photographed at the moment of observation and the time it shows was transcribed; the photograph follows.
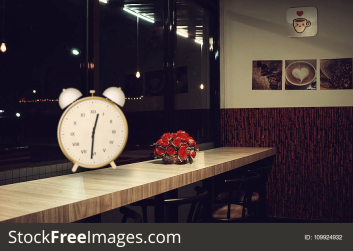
12:31
